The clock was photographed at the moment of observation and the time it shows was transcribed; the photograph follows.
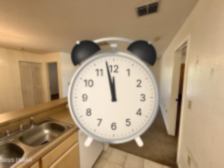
11:58
